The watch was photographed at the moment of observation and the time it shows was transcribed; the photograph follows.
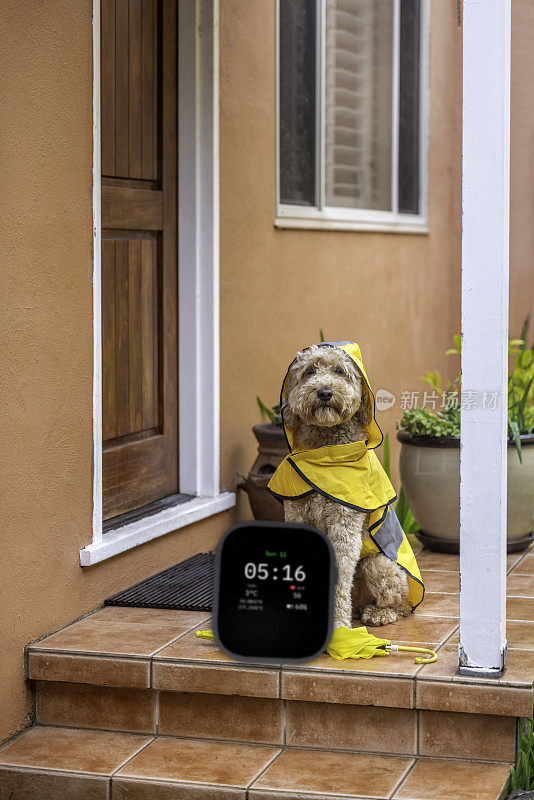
5:16
